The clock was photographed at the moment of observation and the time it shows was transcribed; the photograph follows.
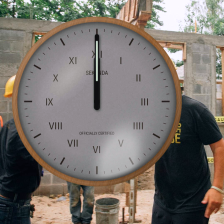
12:00
